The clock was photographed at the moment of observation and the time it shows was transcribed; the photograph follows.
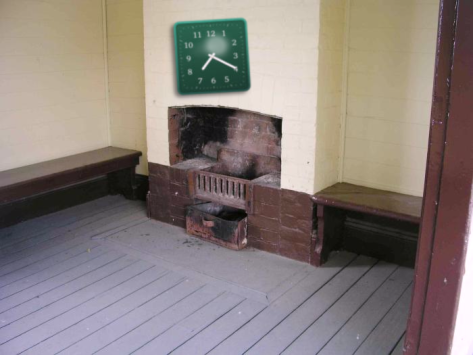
7:20
